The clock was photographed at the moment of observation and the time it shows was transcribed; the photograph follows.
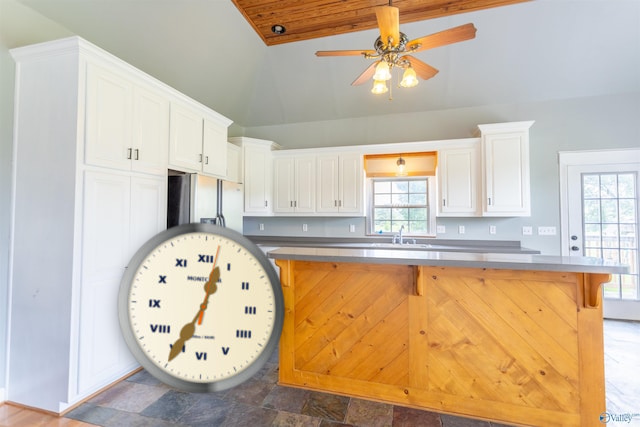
12:35:02
